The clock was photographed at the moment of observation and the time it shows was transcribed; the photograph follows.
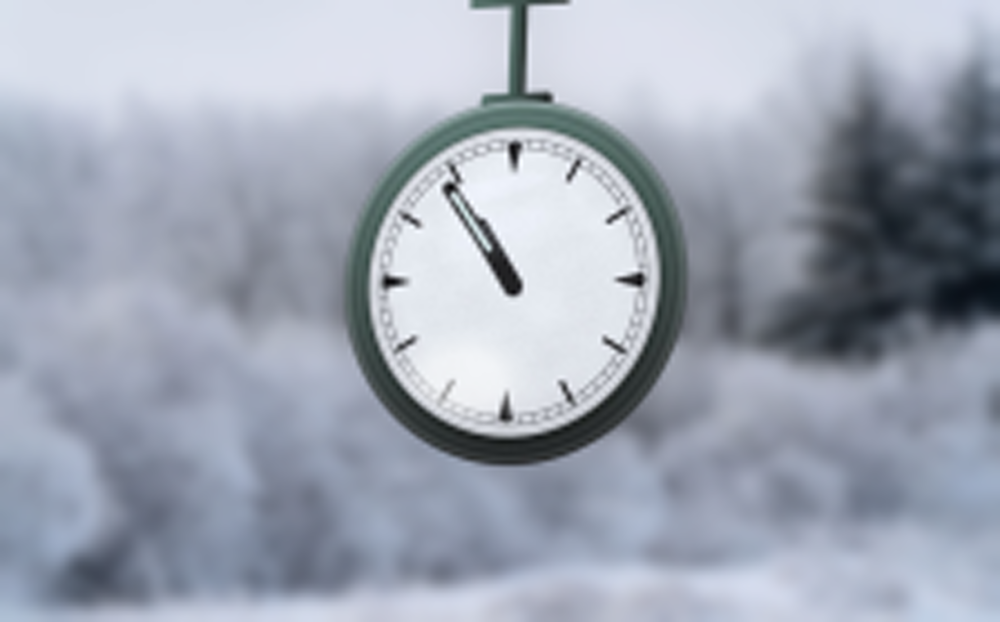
10:54
